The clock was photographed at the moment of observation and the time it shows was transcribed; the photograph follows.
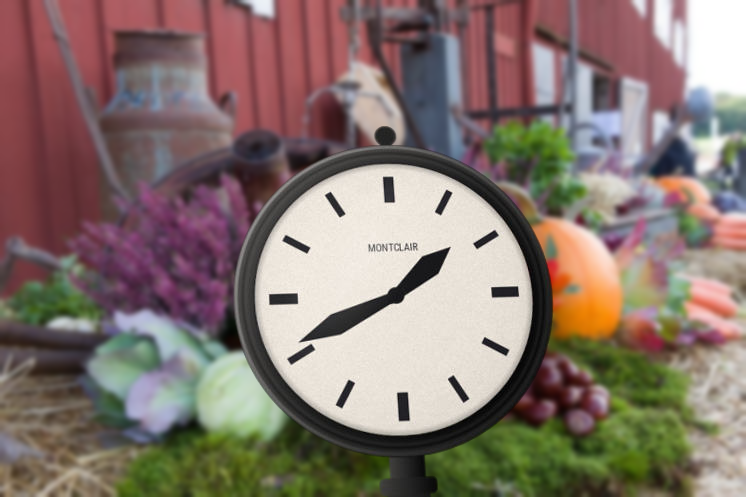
1:41
